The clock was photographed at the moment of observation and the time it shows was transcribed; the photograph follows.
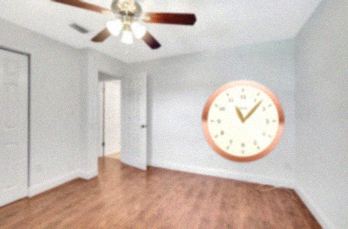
11:07
